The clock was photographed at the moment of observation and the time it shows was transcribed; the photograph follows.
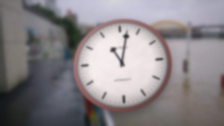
11:02
